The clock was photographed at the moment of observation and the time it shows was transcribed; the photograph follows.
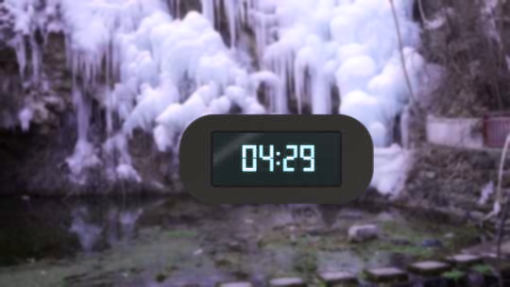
4:29
